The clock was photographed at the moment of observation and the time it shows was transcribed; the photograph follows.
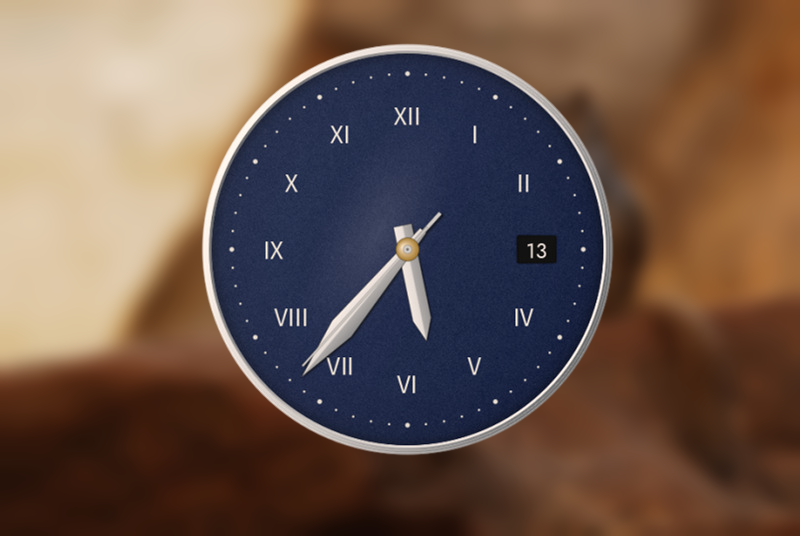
5:36:37
